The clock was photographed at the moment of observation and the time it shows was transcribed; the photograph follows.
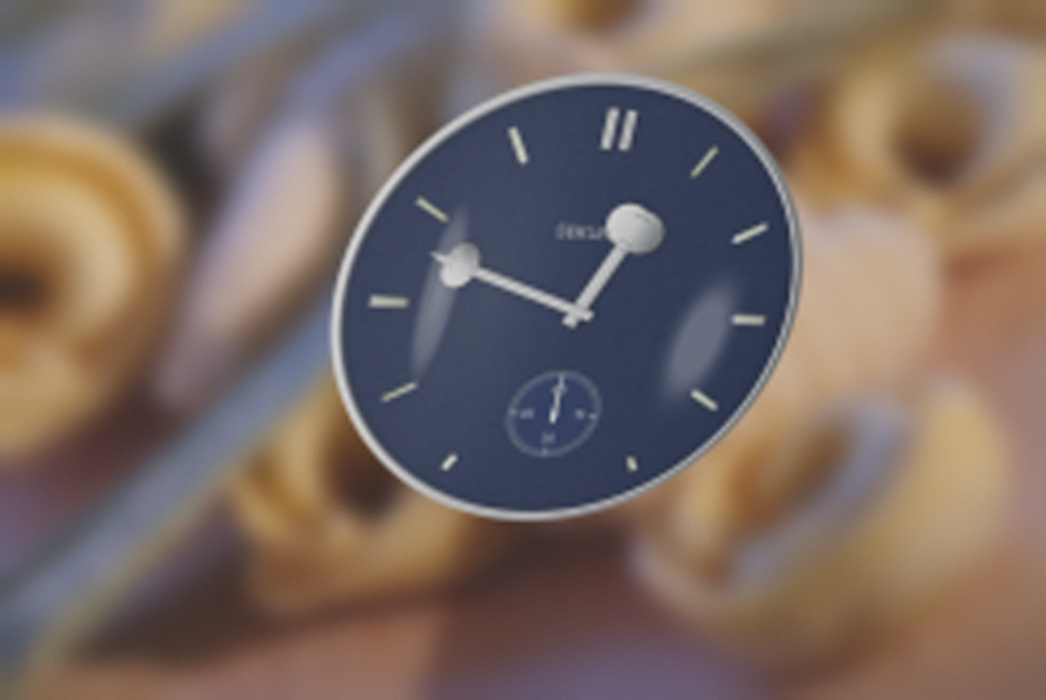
12:48
